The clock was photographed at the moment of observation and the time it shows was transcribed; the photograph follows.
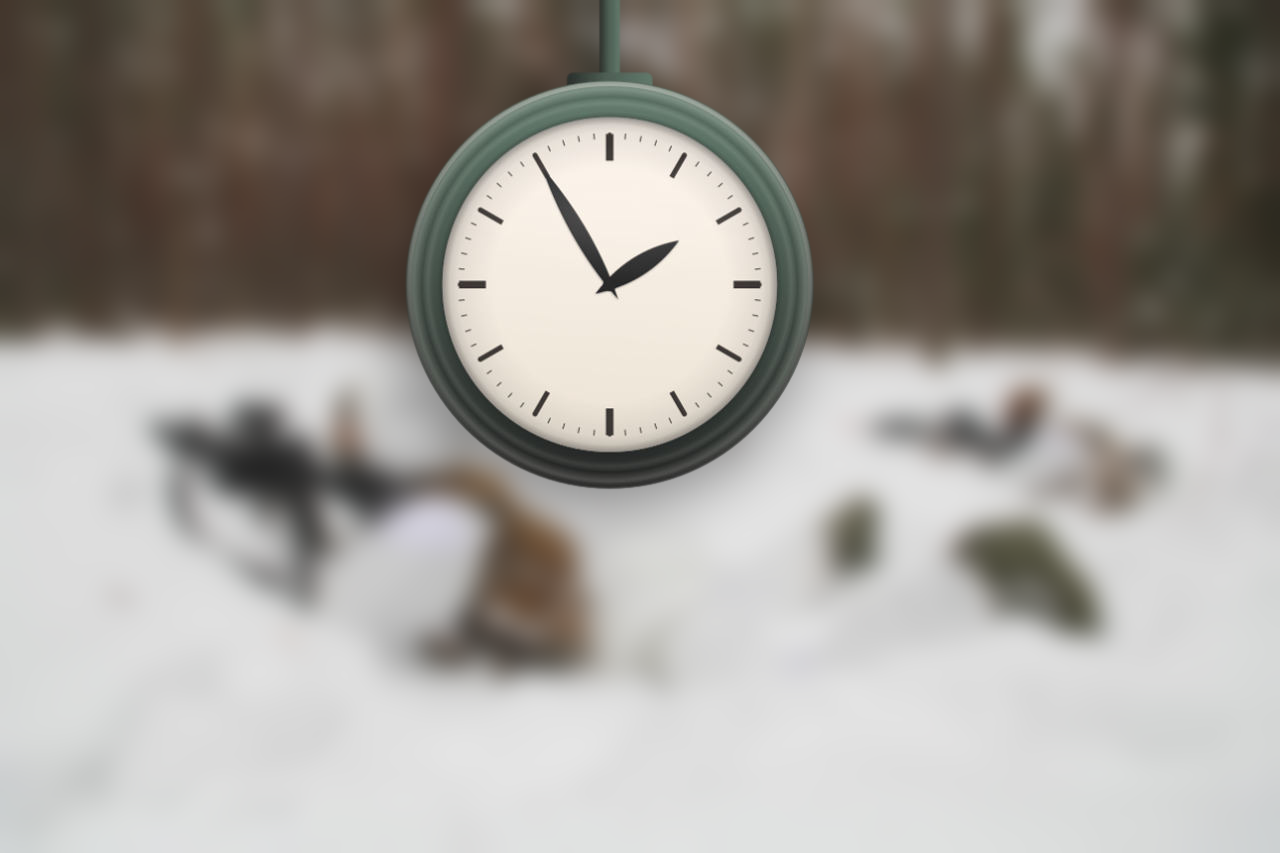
1:55
